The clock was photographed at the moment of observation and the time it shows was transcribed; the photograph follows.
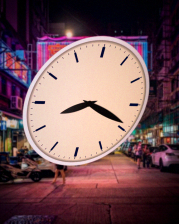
8:19
